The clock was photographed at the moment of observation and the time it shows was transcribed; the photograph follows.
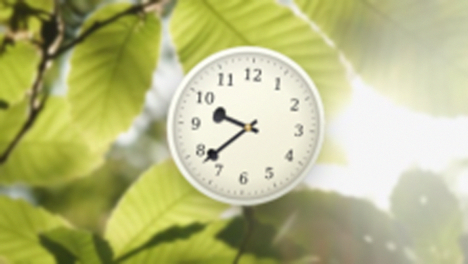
9:38
